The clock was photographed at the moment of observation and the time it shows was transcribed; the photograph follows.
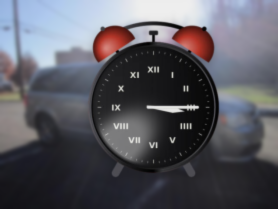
3:15
